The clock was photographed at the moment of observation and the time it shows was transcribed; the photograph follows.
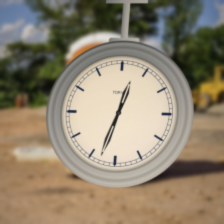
12:33
